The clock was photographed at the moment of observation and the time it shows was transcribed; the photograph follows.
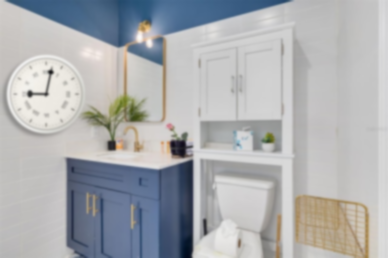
9:02
